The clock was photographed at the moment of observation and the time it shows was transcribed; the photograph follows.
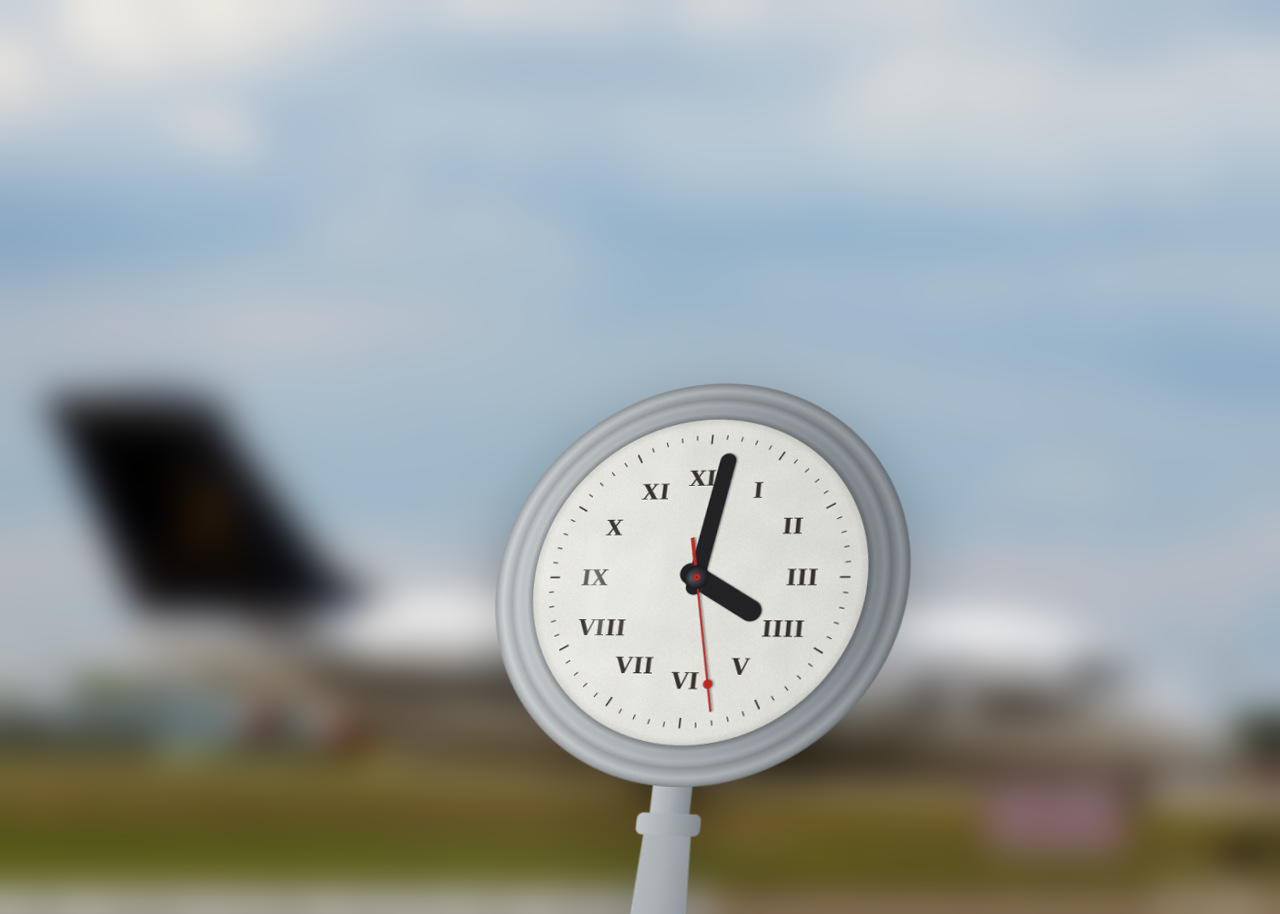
4:01:28
